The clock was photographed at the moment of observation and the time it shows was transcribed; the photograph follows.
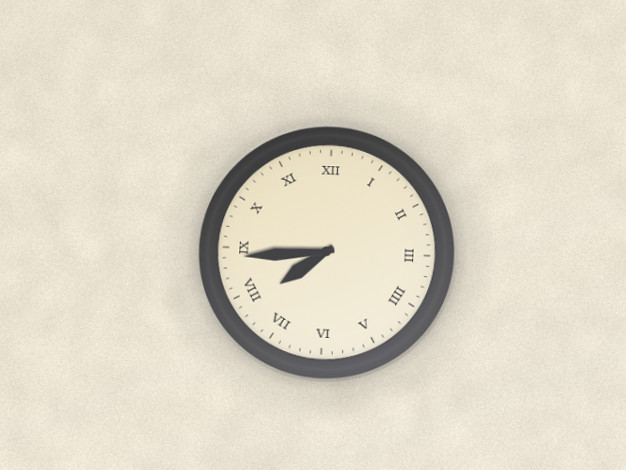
7:44
